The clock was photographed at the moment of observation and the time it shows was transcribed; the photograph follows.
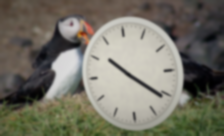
10:21
